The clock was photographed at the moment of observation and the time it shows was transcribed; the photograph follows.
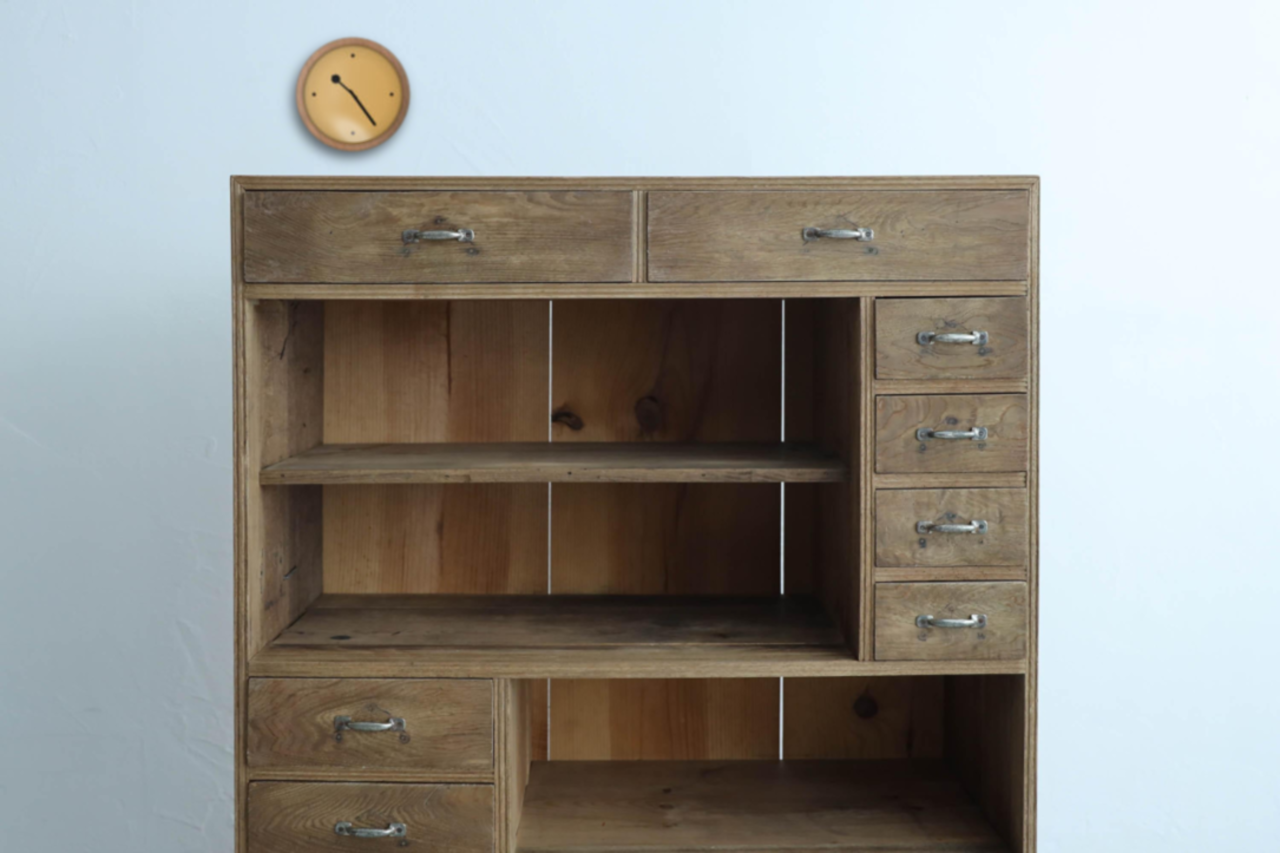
10:24
